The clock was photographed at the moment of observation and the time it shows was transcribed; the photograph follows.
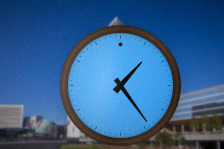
1:24
